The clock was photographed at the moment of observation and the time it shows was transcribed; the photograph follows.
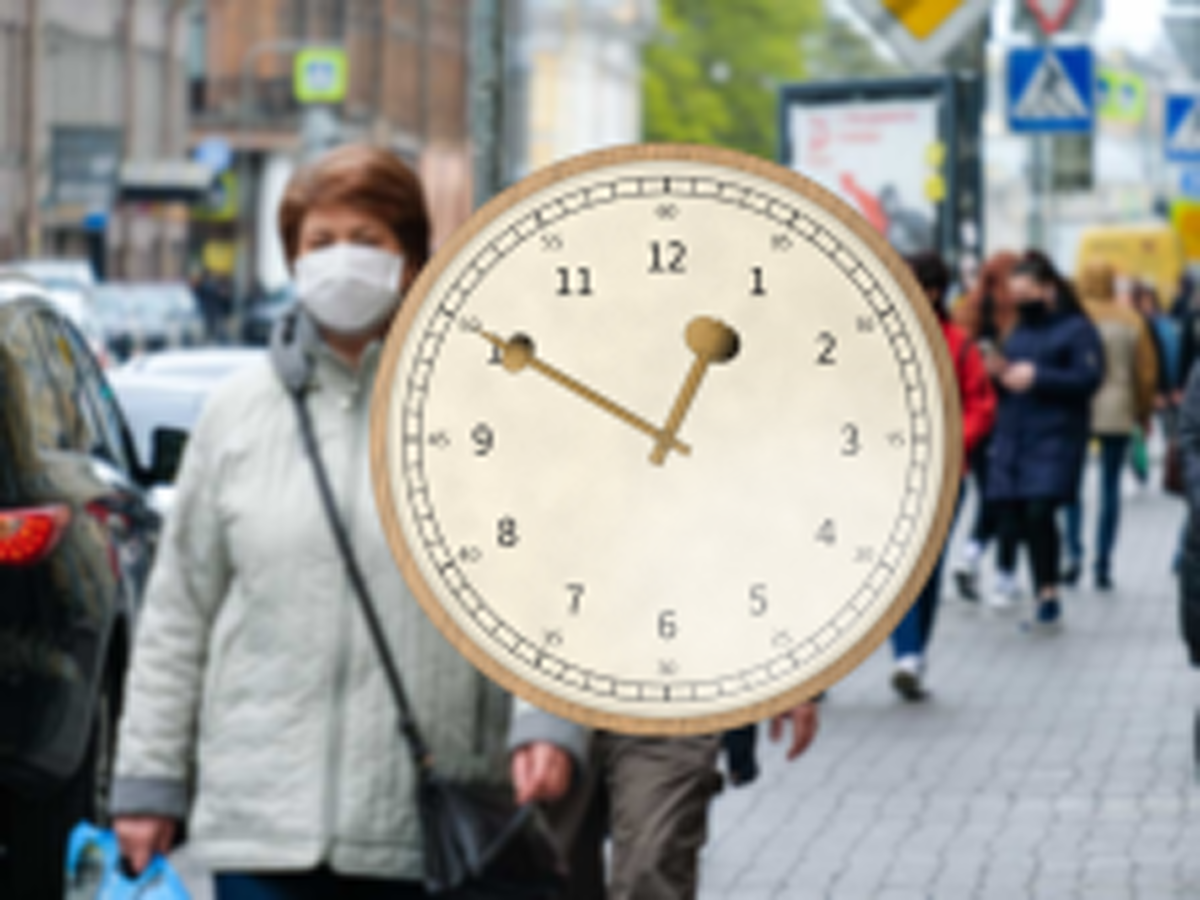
12:50
